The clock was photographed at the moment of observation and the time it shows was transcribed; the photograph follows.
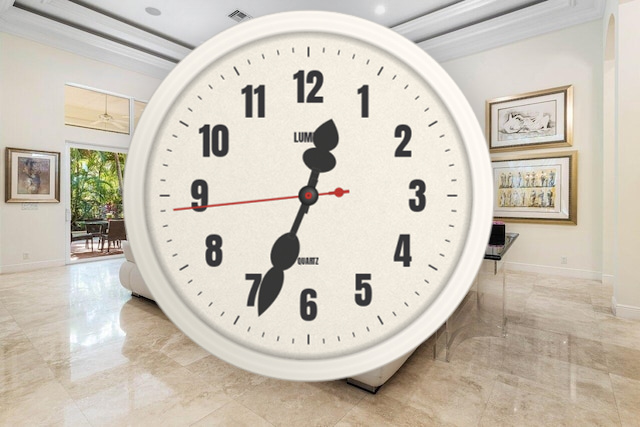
12:33:44
